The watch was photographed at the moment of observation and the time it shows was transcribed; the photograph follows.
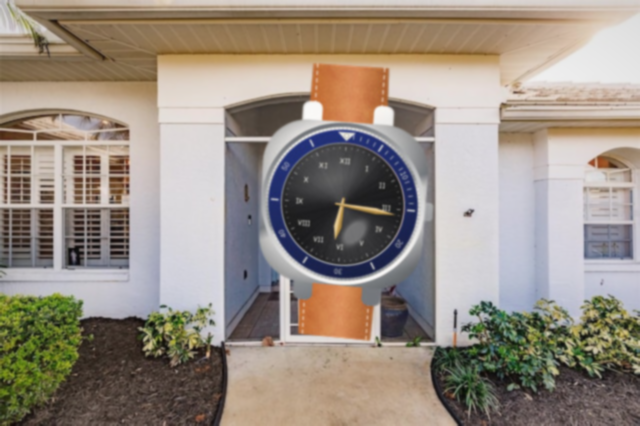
6:16
